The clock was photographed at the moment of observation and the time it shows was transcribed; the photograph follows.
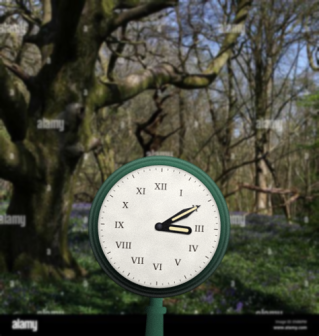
3:10
